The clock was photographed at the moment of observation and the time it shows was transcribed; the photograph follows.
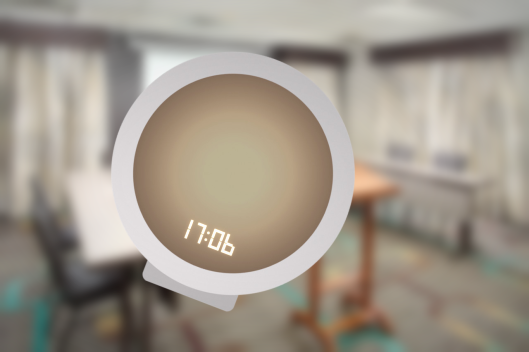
17:06
